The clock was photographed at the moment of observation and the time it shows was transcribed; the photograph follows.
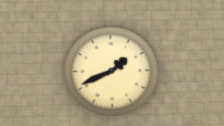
1:41
